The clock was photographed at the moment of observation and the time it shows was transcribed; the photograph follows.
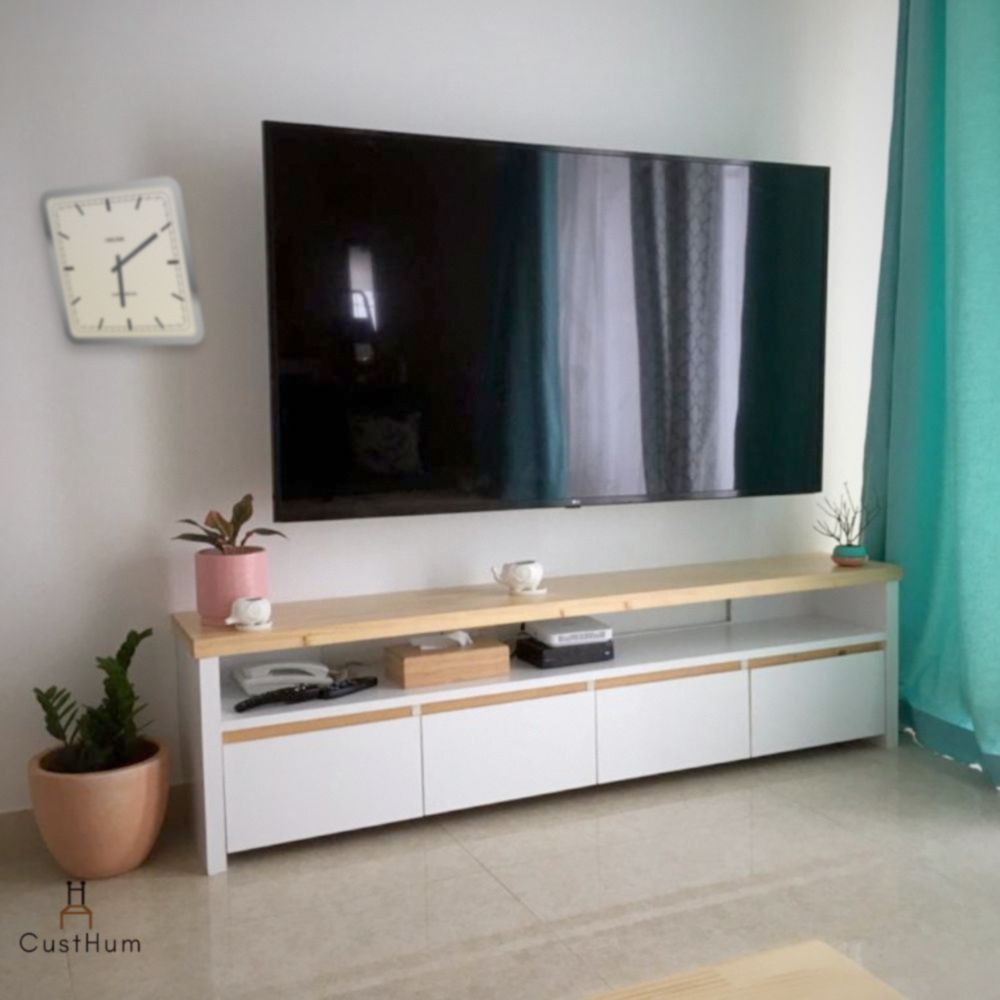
6:10
